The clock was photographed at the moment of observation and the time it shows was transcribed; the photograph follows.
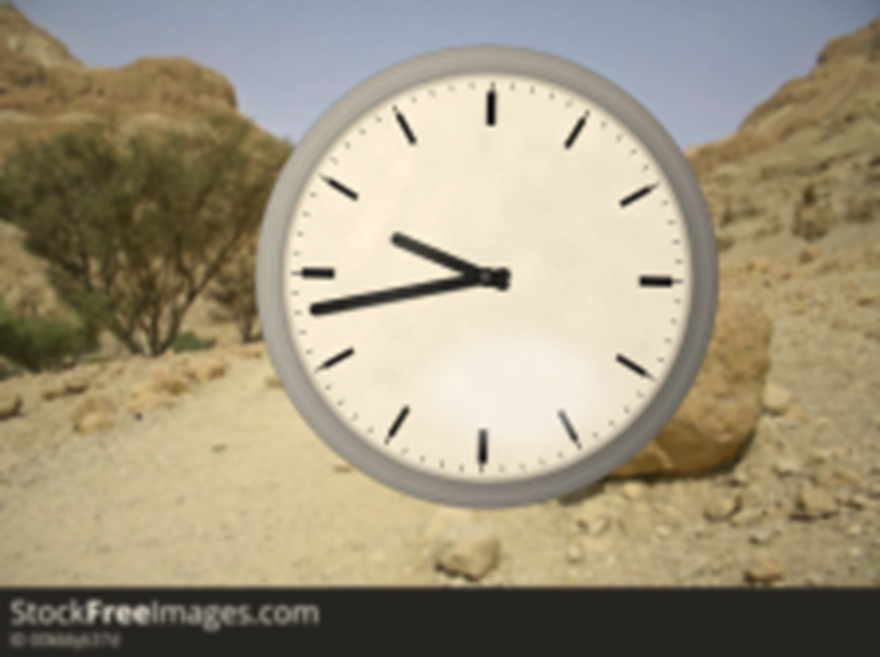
9:43
